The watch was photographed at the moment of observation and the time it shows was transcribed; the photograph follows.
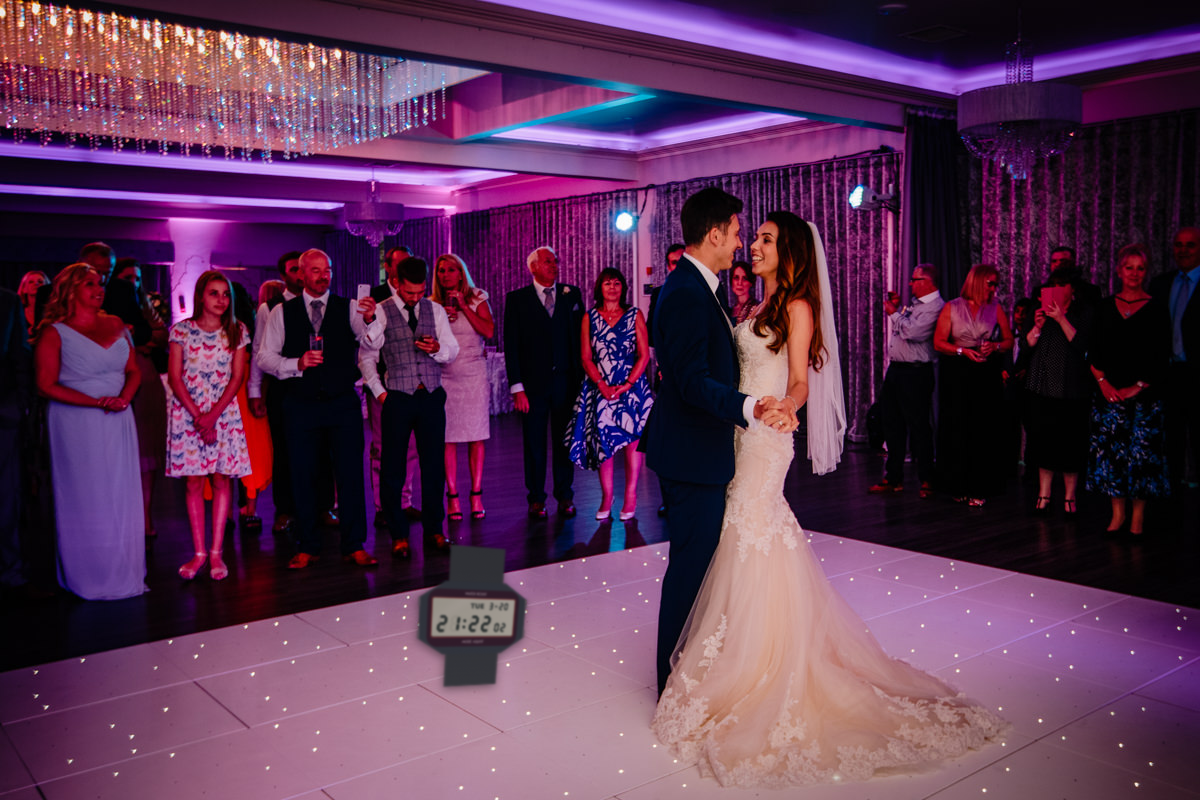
21:22
